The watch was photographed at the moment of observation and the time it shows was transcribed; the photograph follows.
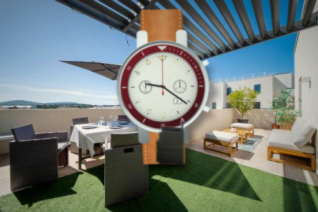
9:21
